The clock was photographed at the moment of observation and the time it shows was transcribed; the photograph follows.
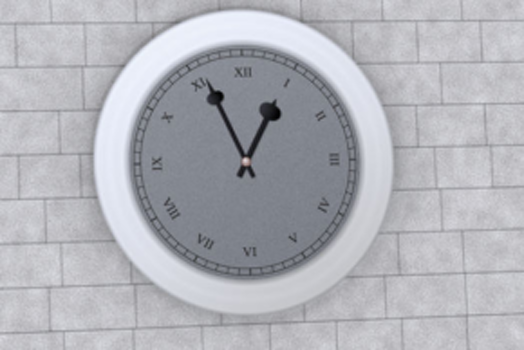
12:56
